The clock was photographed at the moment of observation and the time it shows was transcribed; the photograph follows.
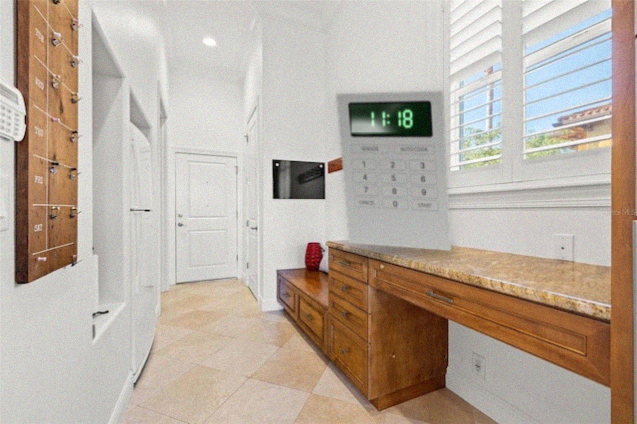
11:18
